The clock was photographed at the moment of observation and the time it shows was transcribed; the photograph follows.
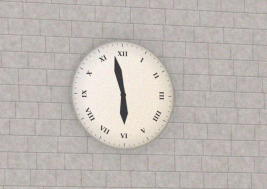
5:58
